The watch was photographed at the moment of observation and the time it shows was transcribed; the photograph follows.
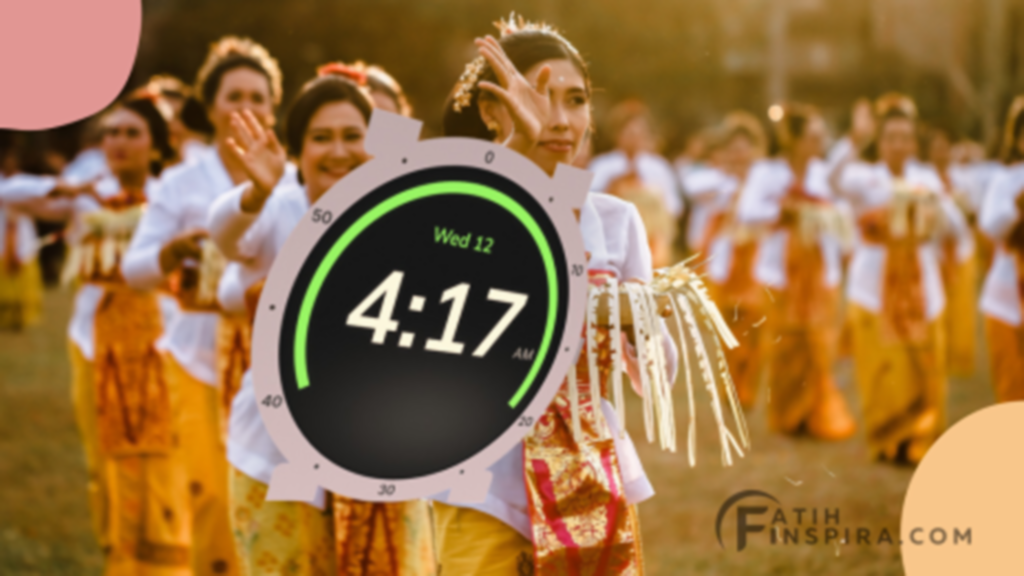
4:17
